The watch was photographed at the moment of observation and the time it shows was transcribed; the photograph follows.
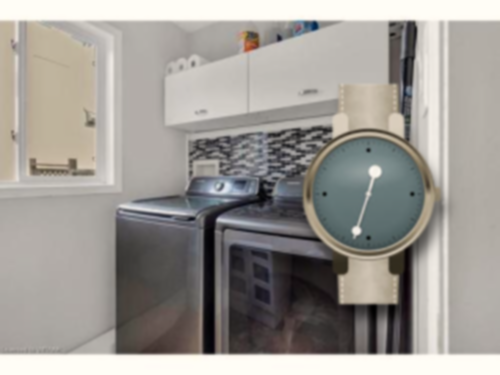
12:33
